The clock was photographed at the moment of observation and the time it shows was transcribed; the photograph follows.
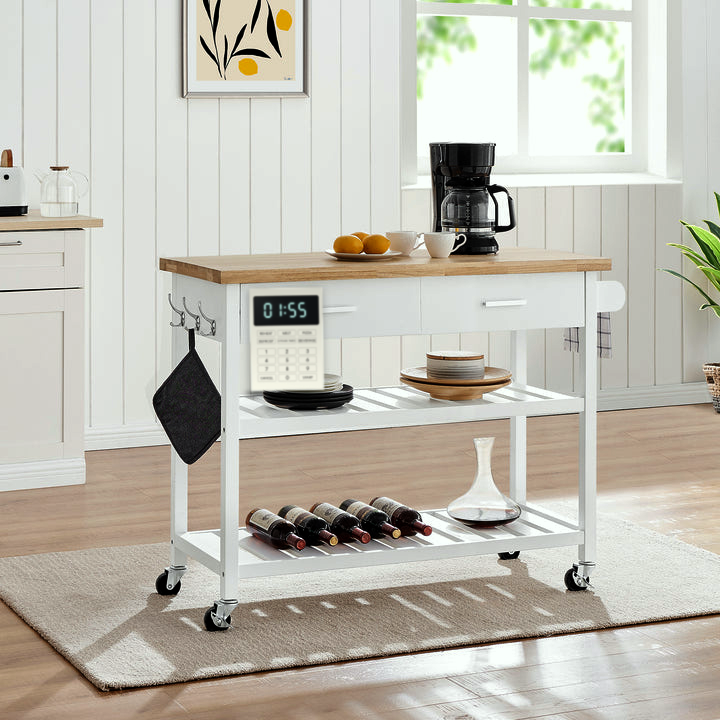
1:55
